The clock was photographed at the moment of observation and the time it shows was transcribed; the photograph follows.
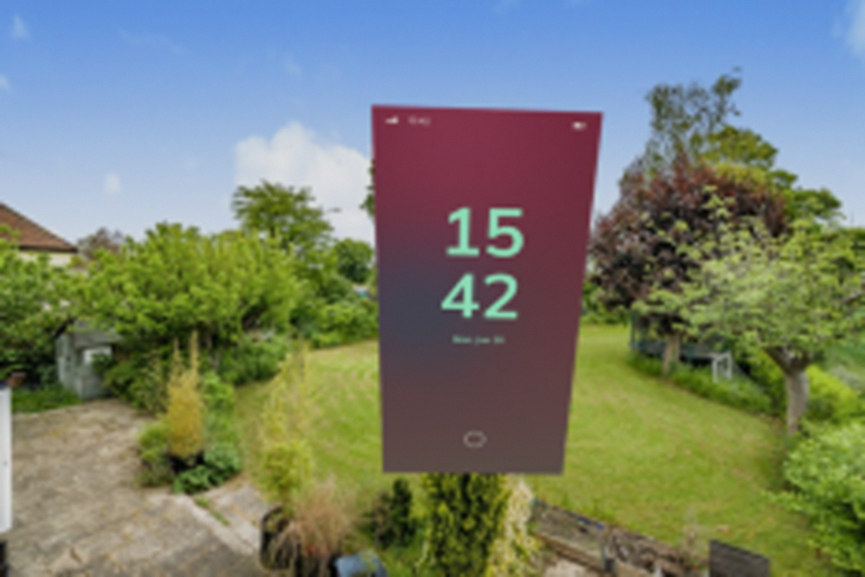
15:42
